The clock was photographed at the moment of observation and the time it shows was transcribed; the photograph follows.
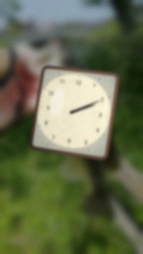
2:10
